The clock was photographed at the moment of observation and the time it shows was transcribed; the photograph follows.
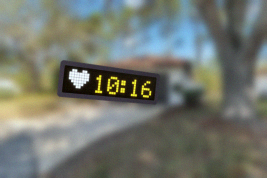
10:16
